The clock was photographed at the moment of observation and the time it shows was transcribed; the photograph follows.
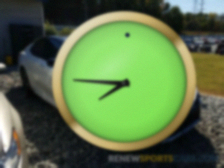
7:45
